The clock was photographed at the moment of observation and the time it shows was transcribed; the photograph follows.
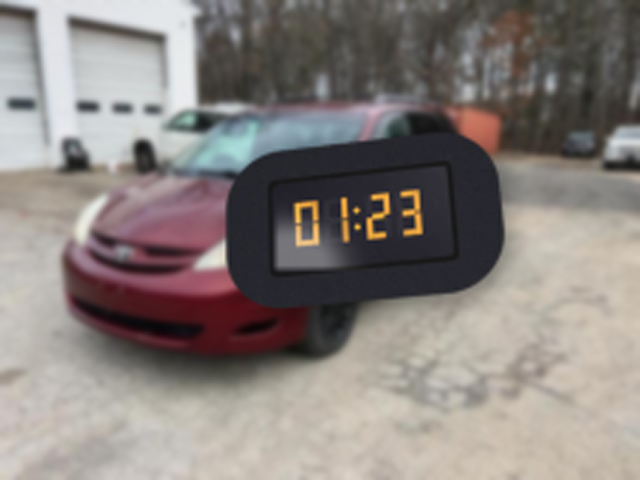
1:23
